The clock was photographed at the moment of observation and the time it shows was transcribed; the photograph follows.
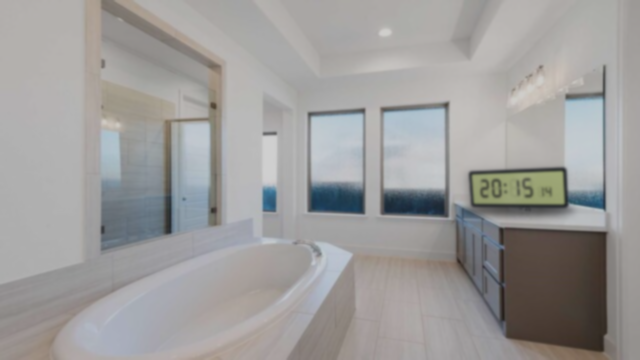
20:15
